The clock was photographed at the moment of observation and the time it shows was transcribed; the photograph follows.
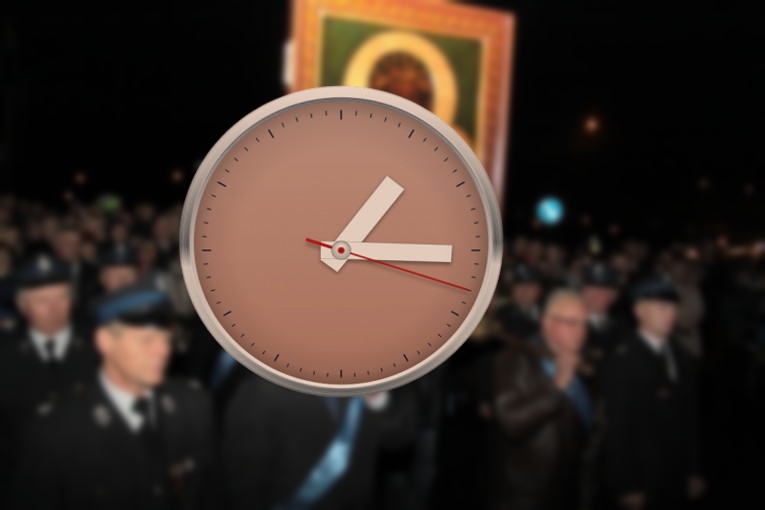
1:15:18
